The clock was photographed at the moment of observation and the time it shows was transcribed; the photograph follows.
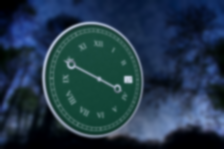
3:49
